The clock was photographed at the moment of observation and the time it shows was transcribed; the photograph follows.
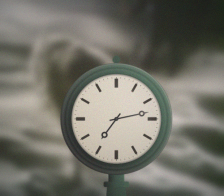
7:13
